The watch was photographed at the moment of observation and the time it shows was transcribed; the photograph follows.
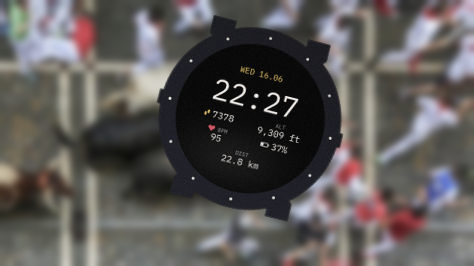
22:27
